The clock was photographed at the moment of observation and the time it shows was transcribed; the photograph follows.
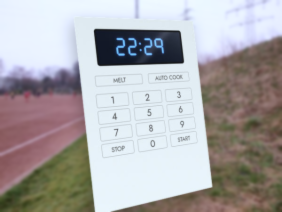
22:29
